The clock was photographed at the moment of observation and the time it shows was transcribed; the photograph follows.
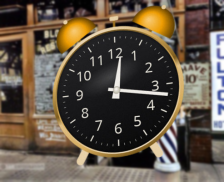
12:17
